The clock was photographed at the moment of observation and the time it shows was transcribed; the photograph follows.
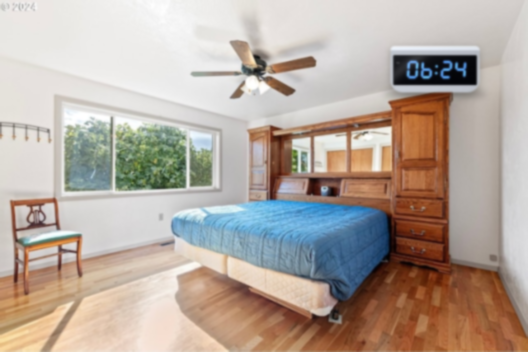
6:24
